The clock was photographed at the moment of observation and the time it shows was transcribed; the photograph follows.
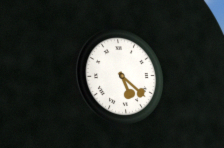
5:22
